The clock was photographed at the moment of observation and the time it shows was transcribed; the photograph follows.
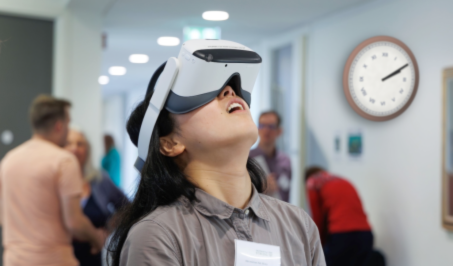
2:10
